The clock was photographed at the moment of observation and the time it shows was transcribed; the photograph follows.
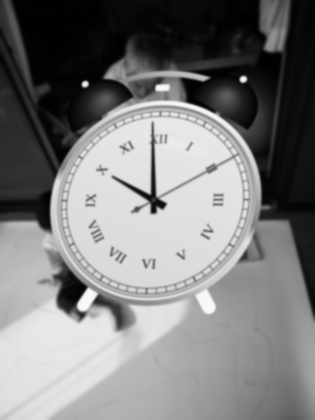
9:59:10
